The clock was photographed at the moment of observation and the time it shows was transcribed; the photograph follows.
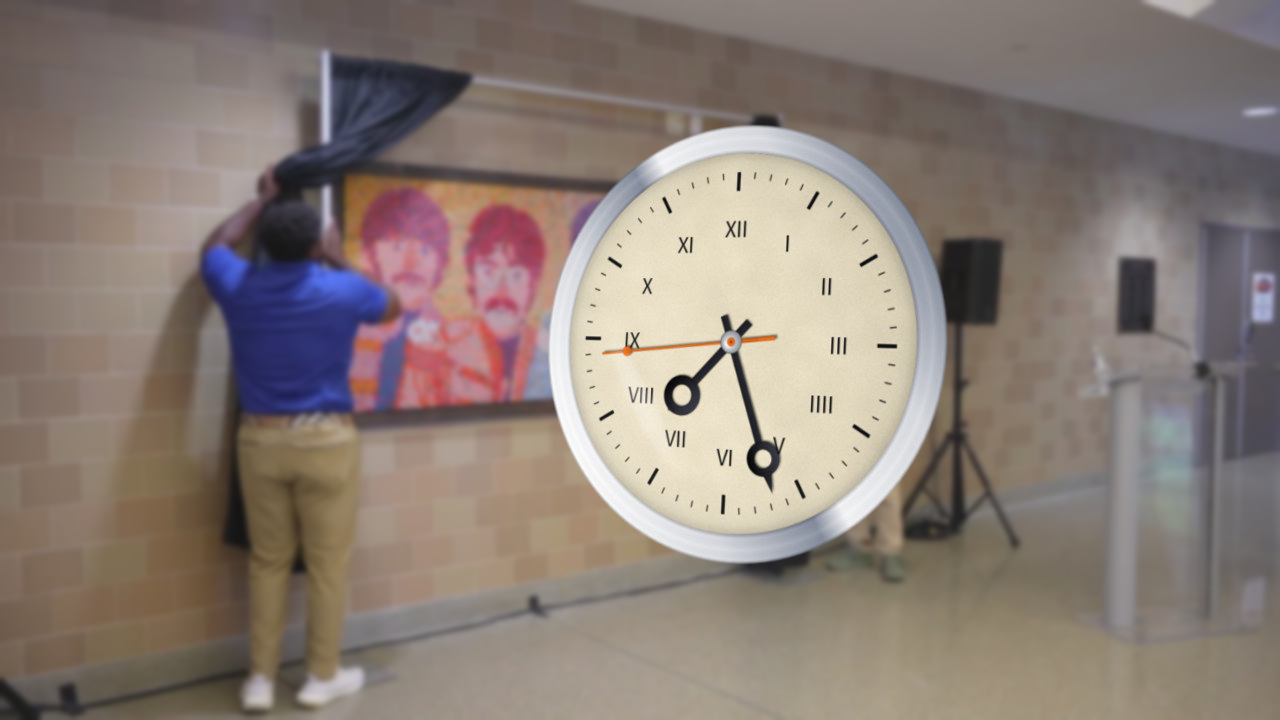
7:26:44
